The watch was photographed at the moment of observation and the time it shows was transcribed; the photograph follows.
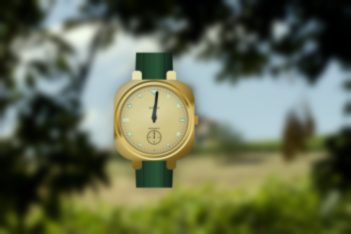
12:01
